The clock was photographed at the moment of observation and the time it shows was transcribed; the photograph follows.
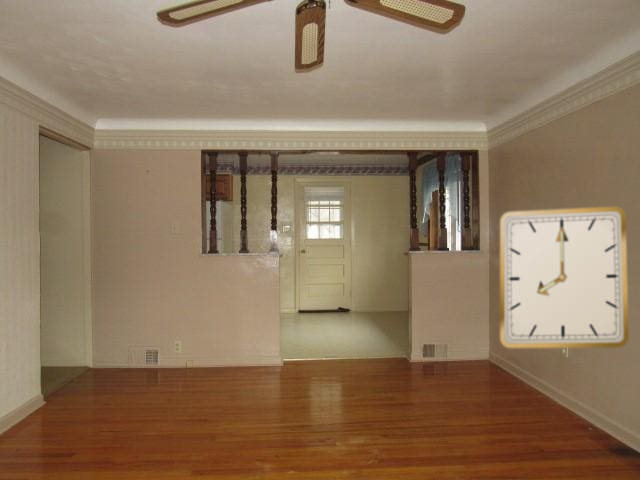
8:00
